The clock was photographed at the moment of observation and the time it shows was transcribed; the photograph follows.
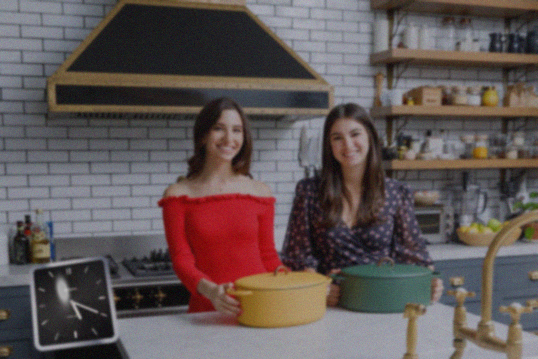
5:20
